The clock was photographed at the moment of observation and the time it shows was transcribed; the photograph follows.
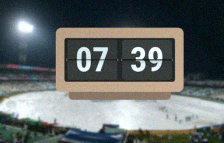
7:39
